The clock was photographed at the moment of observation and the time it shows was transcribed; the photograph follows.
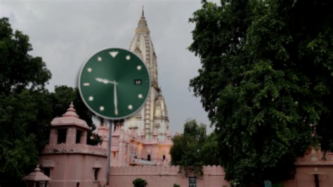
9:30
